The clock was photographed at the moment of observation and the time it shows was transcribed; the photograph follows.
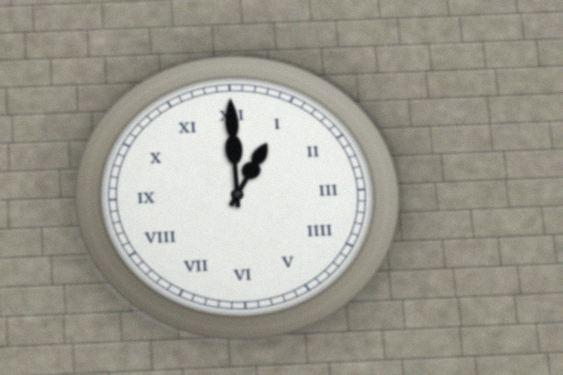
1:00
